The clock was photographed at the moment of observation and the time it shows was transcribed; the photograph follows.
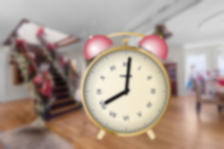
8:01
